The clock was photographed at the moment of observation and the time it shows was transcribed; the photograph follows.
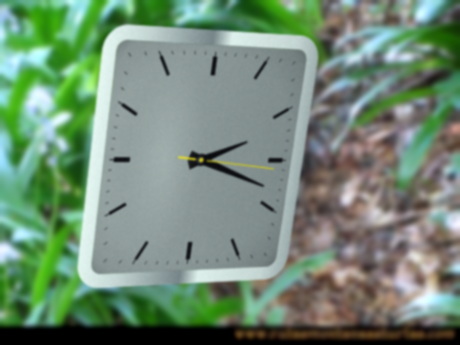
2:18:16
